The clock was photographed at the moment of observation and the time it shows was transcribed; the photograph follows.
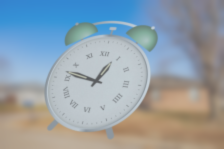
12:47
